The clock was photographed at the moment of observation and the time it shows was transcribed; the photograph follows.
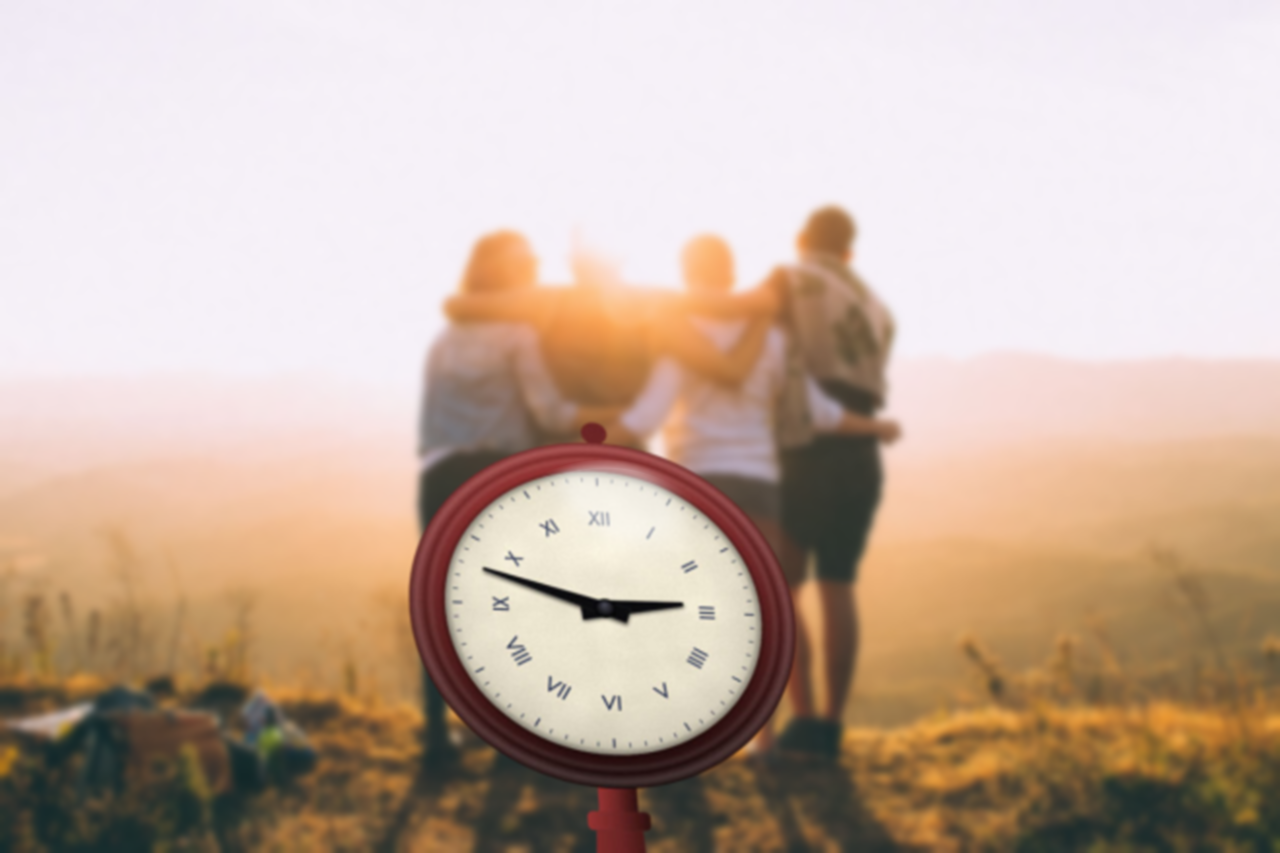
2:48
